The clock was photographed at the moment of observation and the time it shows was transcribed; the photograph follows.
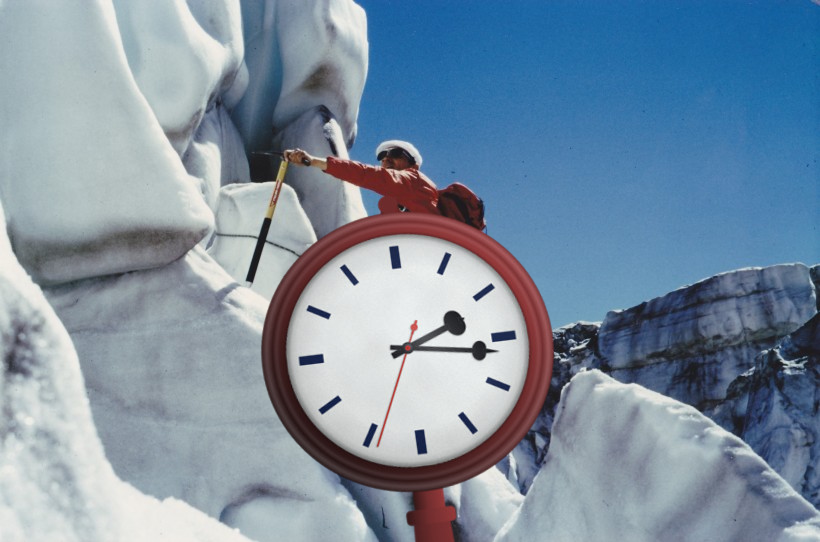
2:16:34
